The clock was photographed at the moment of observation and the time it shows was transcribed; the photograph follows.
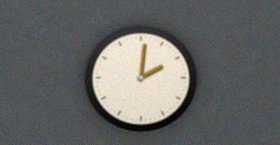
2:01
